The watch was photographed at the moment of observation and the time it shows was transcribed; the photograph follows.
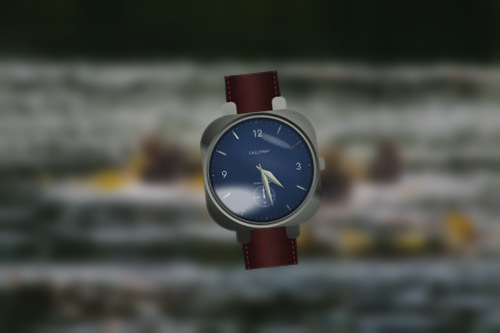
4:28
